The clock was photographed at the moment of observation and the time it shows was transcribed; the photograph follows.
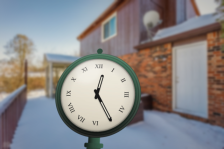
12:25
